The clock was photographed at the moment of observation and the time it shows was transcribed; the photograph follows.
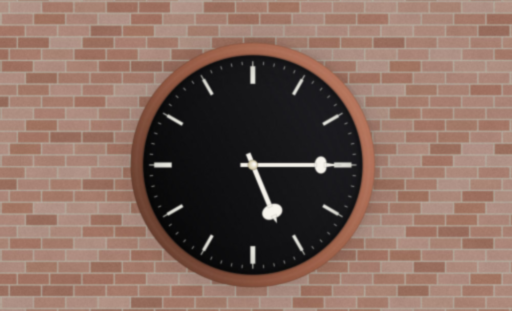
5:15
